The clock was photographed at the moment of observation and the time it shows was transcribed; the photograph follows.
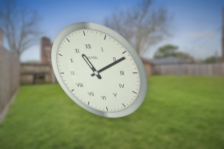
11:11
